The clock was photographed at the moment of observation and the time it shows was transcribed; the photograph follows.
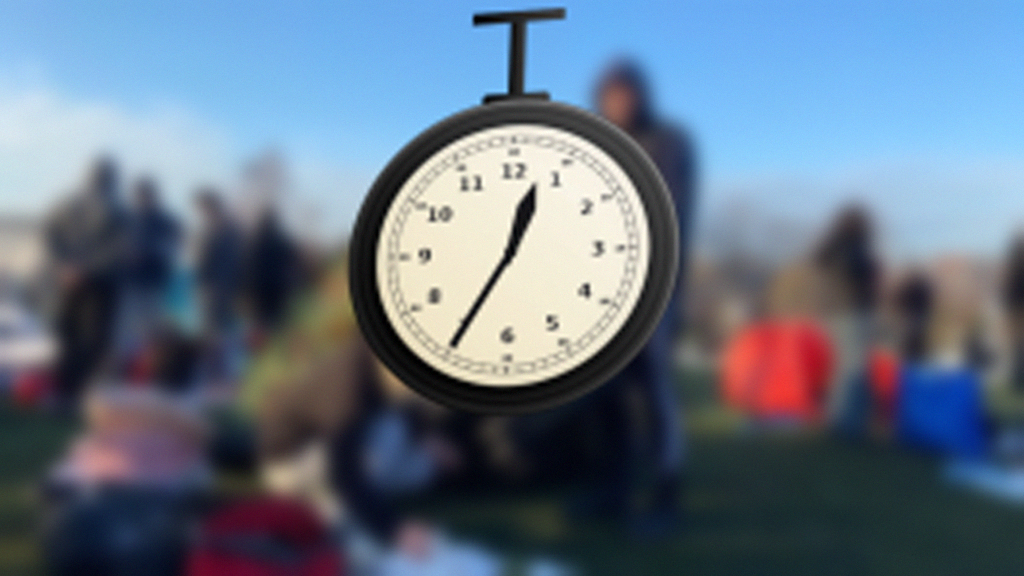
12:35
